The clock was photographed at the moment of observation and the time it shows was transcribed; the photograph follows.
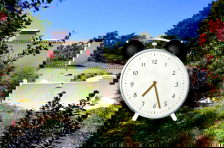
7:28
